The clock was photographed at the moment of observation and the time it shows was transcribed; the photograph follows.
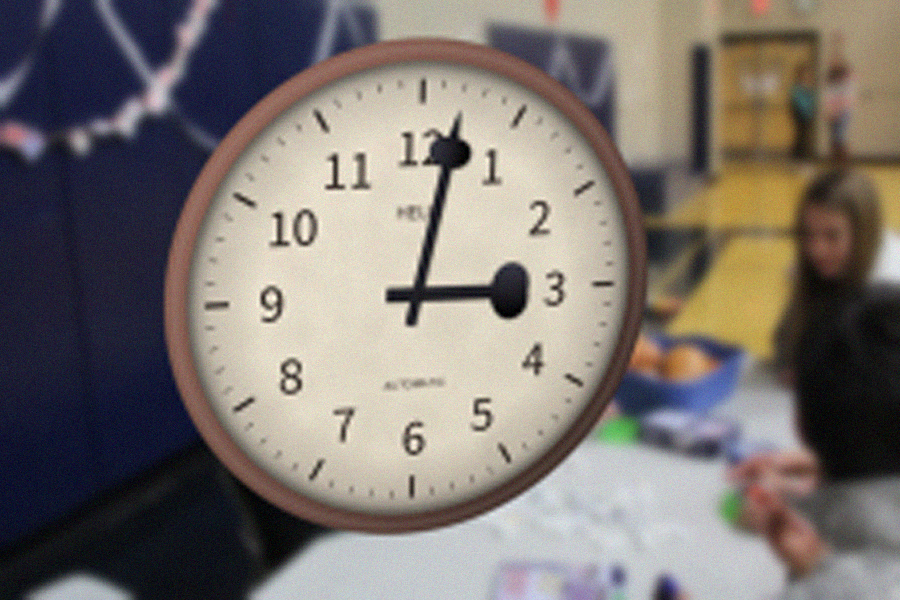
3:02
